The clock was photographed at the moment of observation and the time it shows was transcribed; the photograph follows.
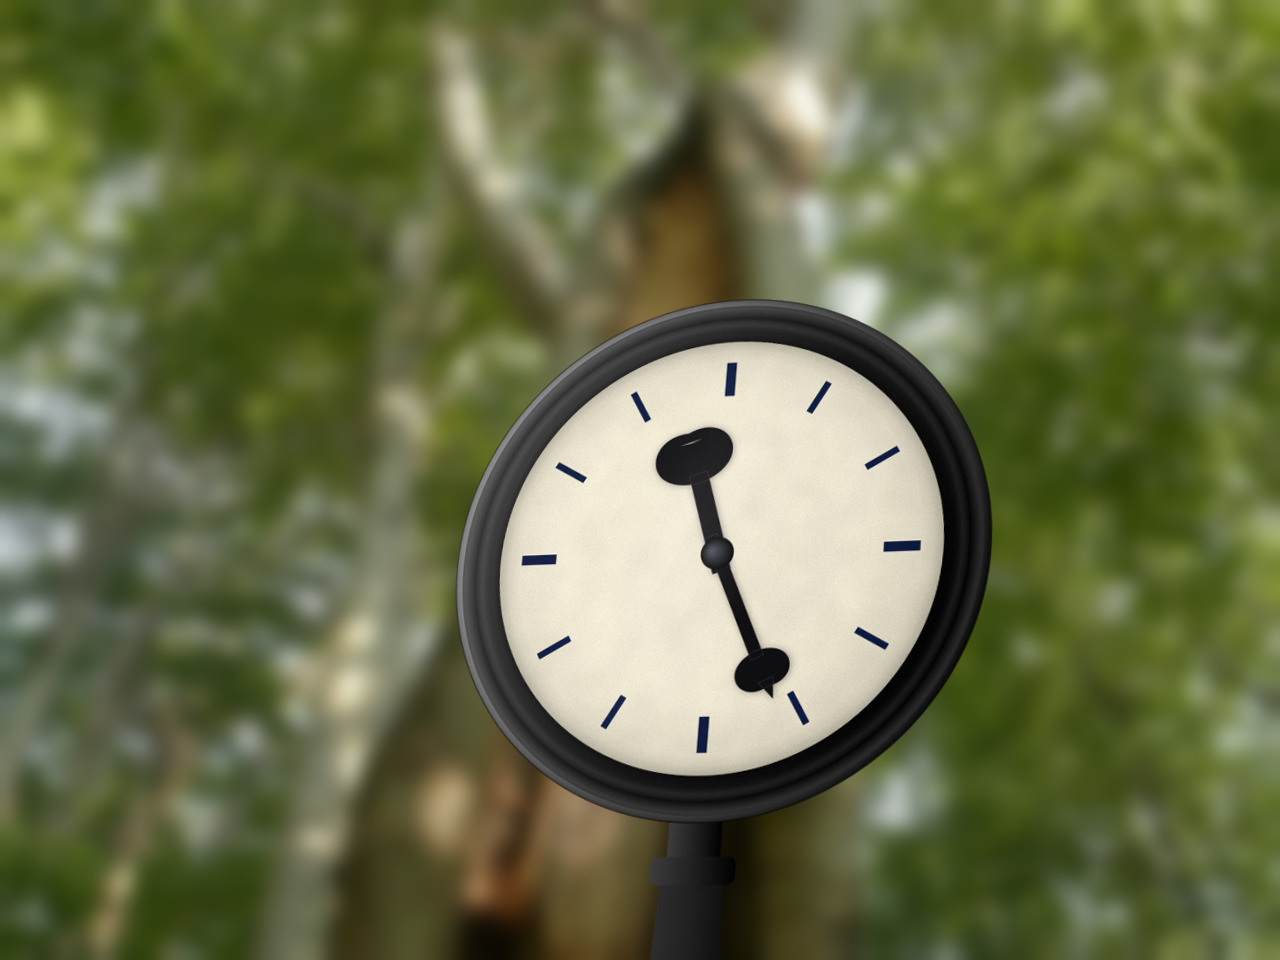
11:26
